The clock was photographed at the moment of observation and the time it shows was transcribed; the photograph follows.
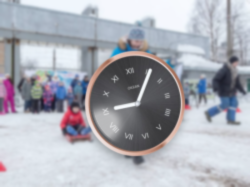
9:06
